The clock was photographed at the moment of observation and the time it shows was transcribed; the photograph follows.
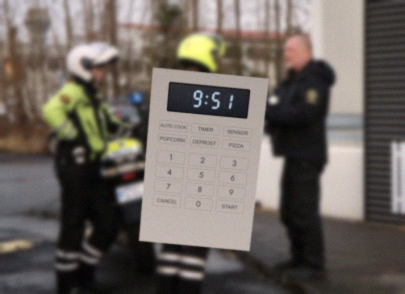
9:51
